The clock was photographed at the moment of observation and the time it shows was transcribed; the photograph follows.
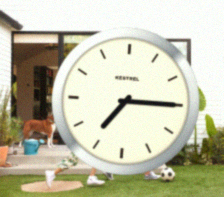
7:15
